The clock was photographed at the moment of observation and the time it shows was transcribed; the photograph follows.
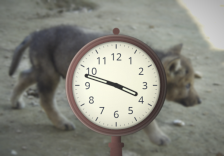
3:48
